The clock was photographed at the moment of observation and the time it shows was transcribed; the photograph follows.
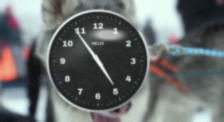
4:54
